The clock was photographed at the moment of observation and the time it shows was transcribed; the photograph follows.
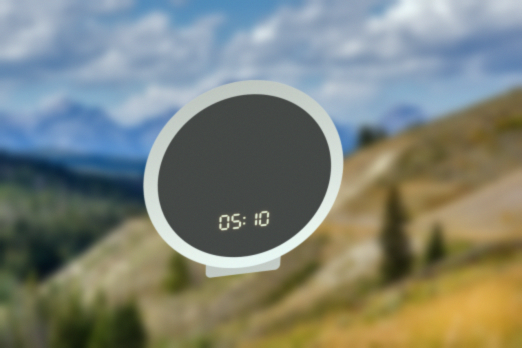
5:10
